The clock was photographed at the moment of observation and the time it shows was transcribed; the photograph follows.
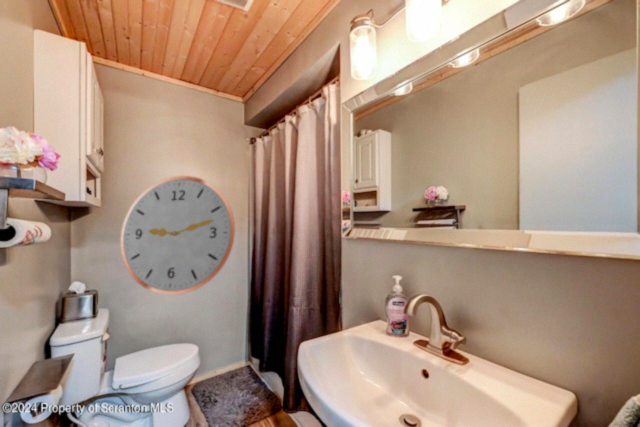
9:12
